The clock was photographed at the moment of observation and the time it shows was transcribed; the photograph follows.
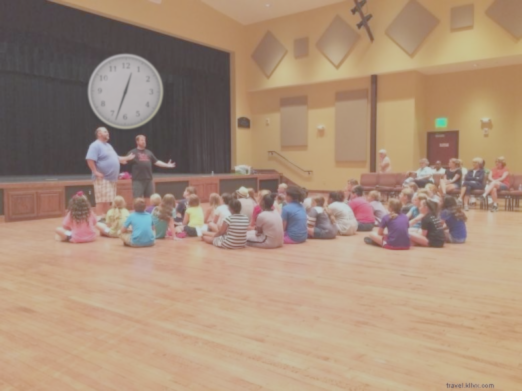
12:33
